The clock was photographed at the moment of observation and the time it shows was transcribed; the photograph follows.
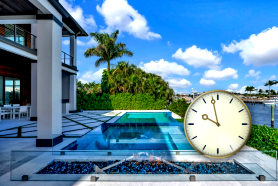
9:58
